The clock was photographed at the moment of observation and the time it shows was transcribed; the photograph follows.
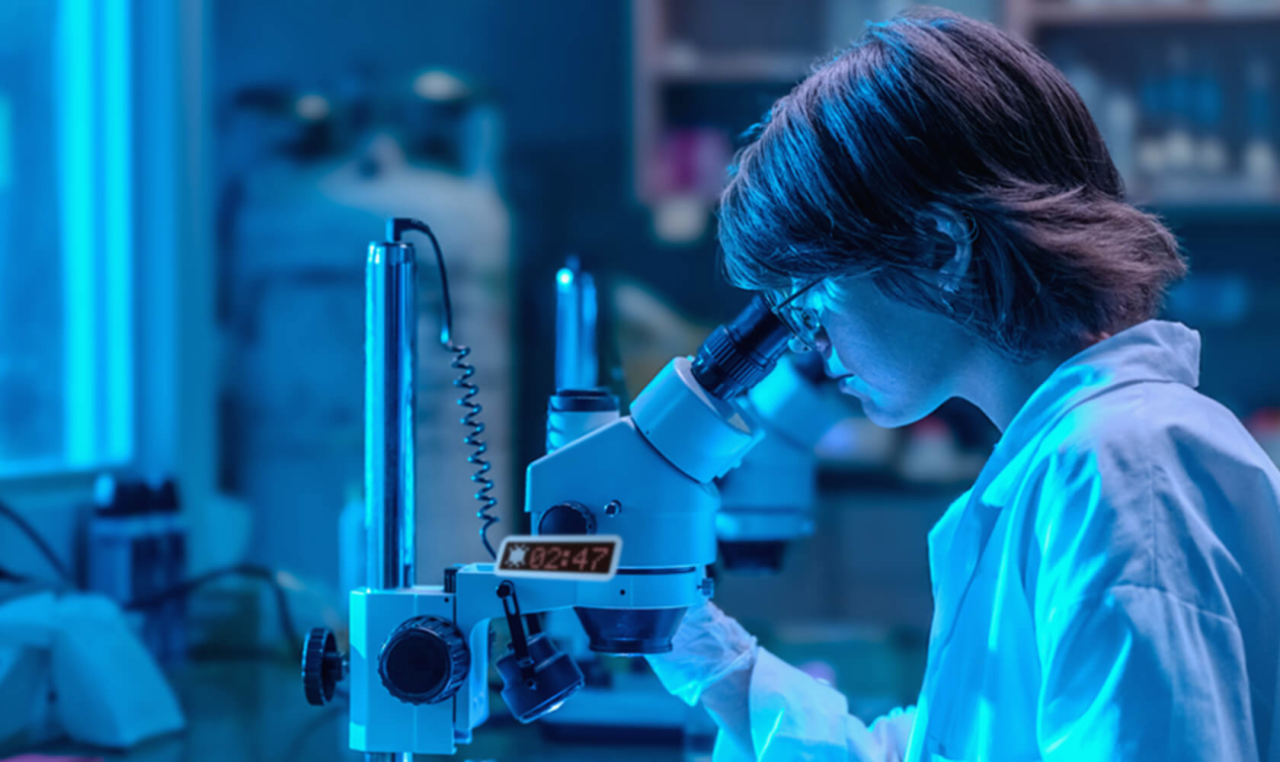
2:47
